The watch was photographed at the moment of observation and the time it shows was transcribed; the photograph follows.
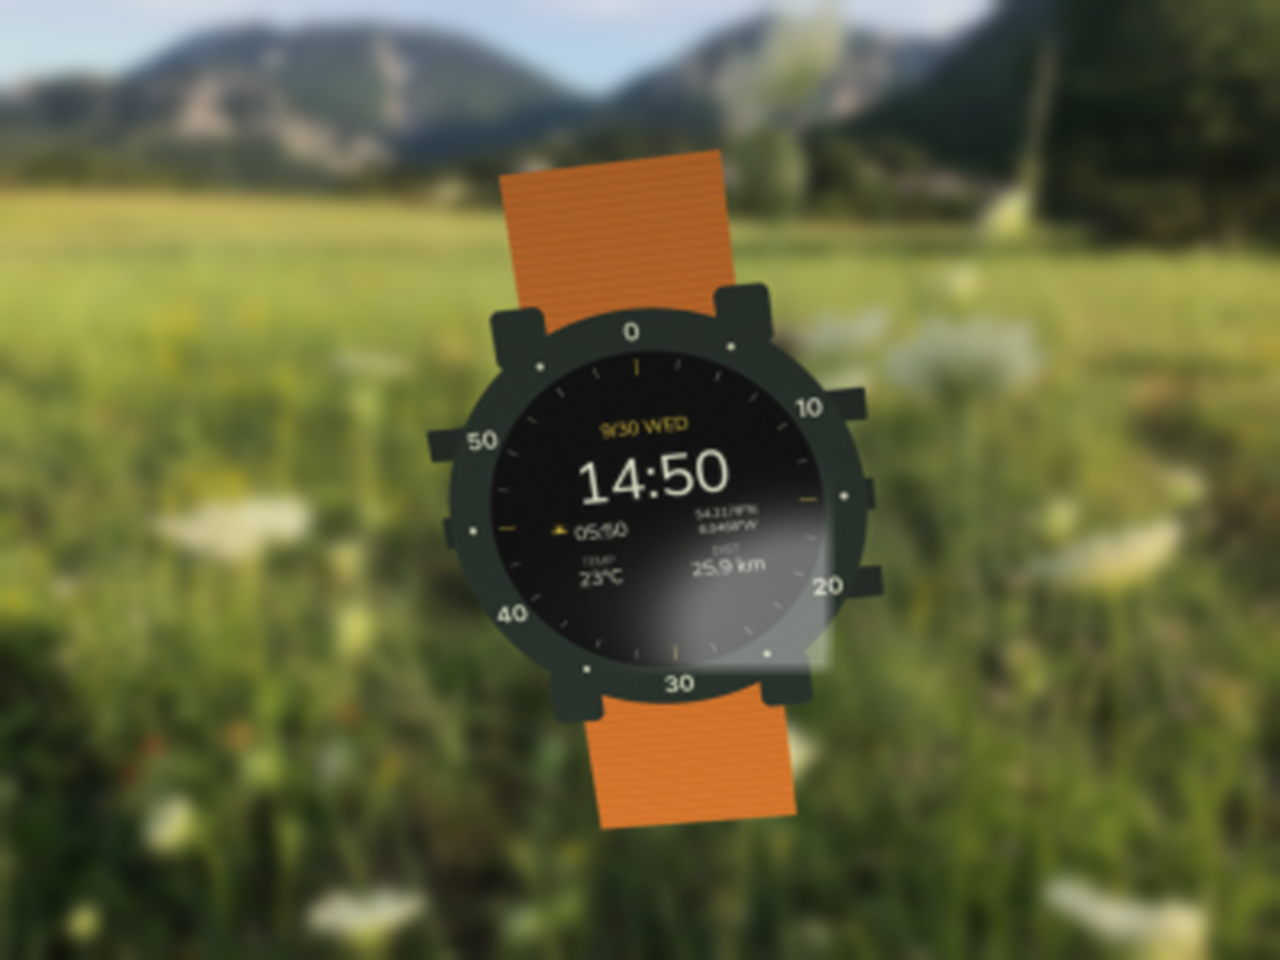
14:50
